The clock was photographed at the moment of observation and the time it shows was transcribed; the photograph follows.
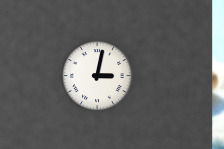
3:02
